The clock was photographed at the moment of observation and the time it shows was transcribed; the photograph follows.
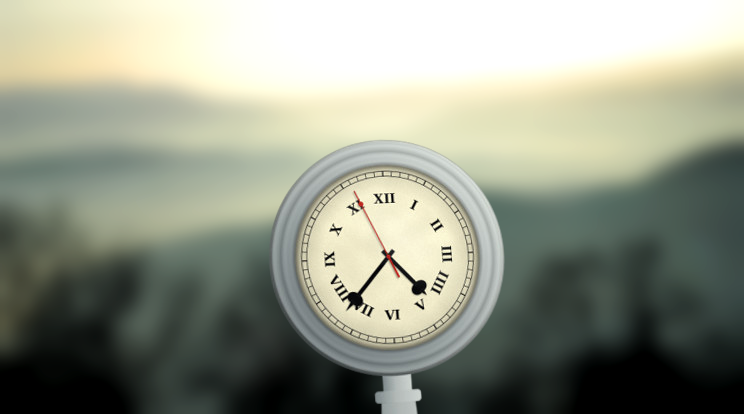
4:36:56
